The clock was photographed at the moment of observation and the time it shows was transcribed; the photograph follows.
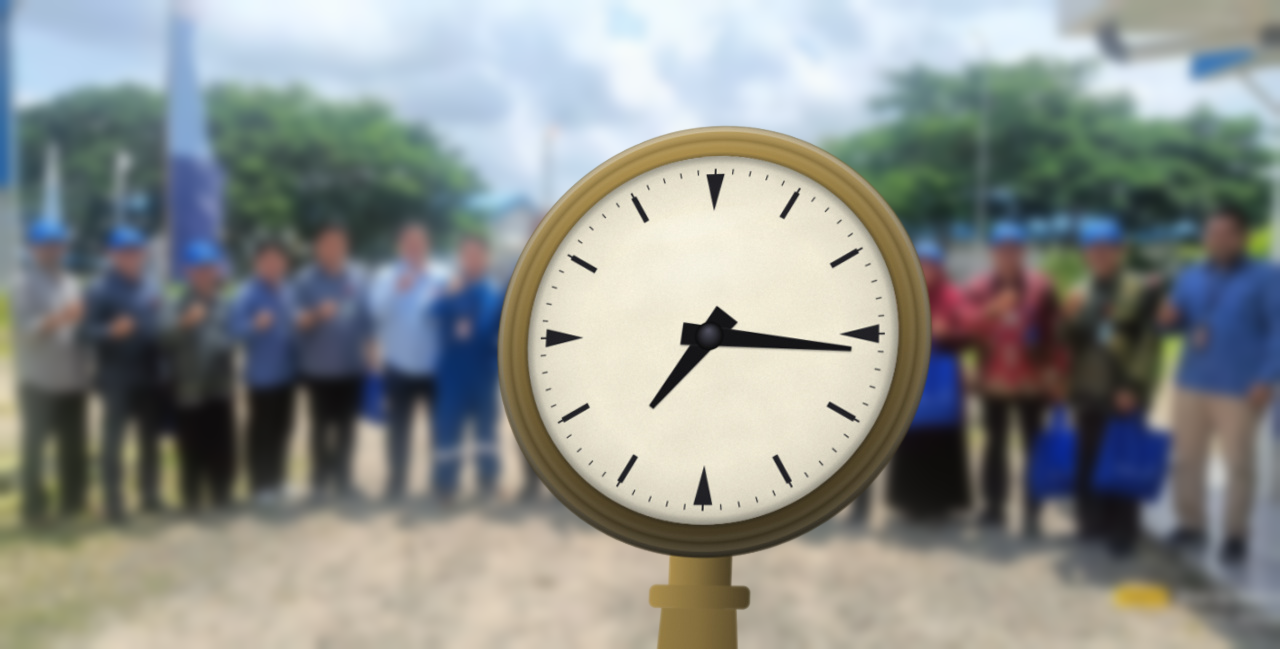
7:16
